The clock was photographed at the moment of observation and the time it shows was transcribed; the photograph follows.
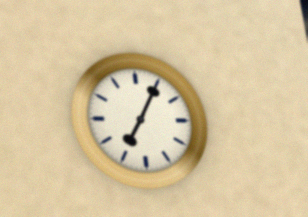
7:05
